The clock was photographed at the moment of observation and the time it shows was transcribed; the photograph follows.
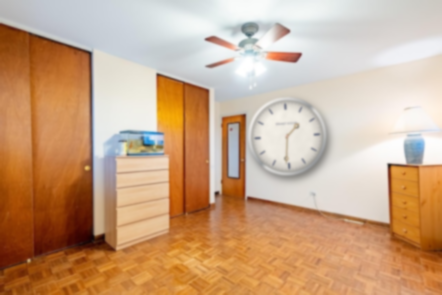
1:31
